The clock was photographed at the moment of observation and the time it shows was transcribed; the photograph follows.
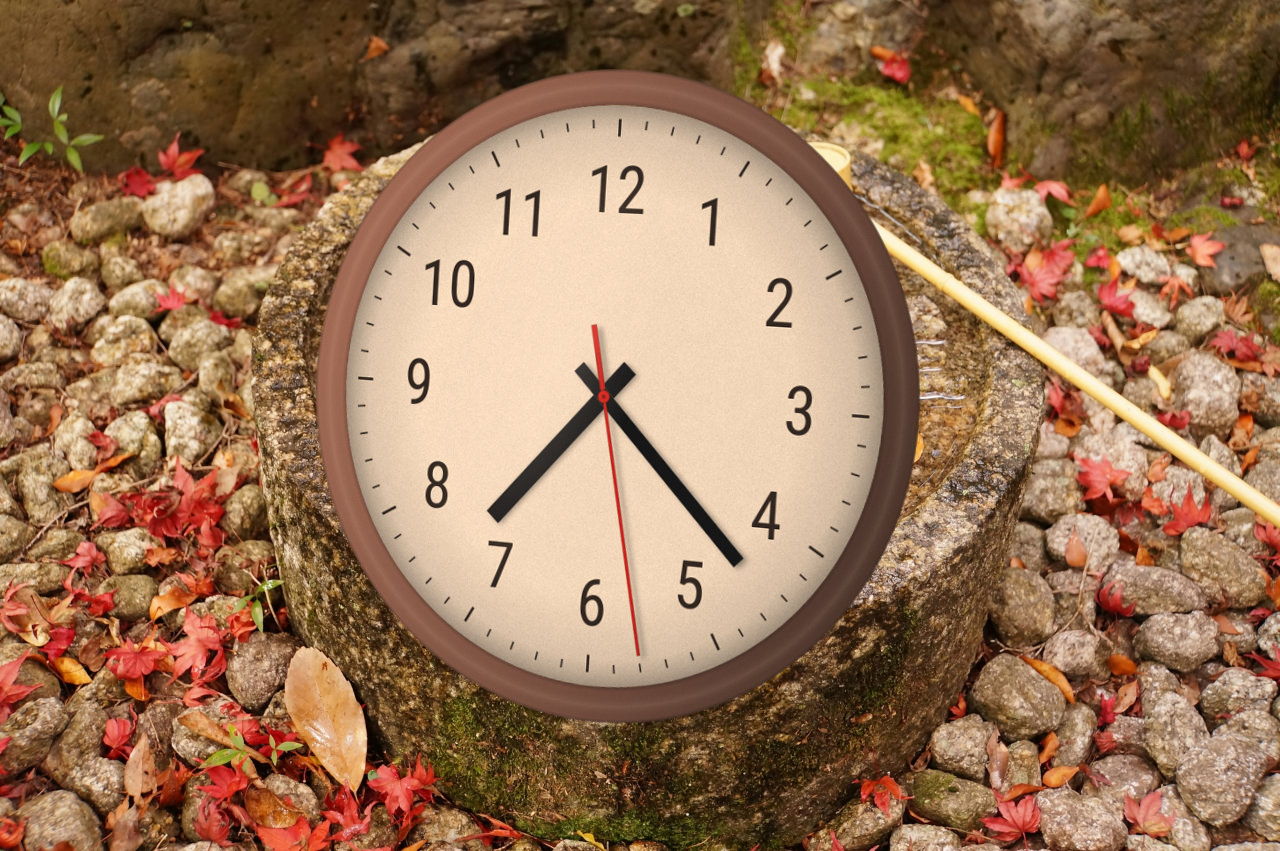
7:22:28
